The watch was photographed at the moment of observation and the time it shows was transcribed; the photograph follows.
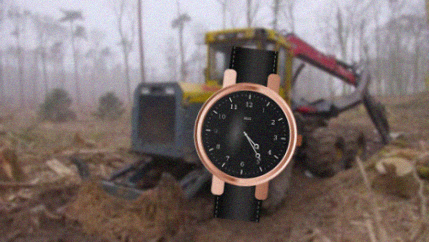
4:24
